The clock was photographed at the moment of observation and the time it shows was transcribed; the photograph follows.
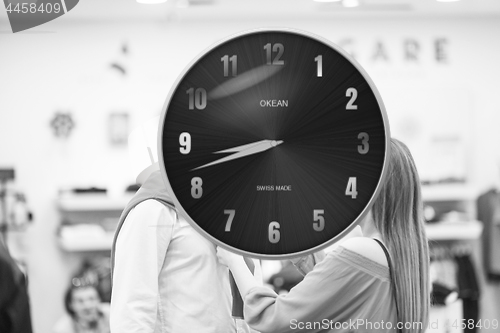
8:42
